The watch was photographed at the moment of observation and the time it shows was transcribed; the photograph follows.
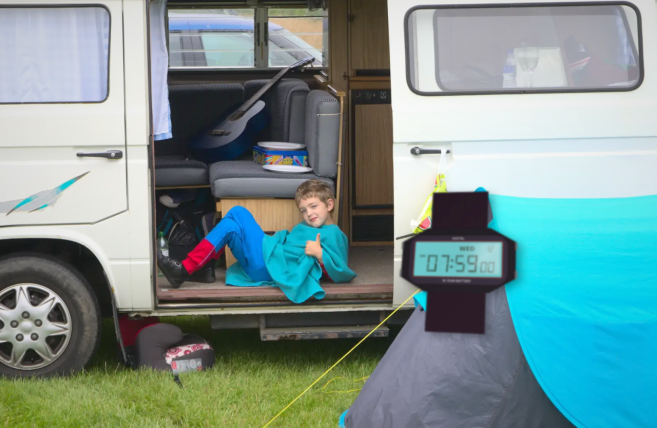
7:59:00
